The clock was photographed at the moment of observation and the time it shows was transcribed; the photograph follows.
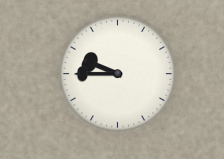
9:45
